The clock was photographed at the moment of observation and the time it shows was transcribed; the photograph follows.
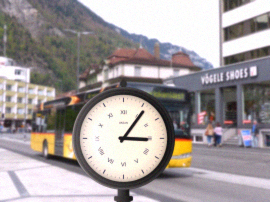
3:06
